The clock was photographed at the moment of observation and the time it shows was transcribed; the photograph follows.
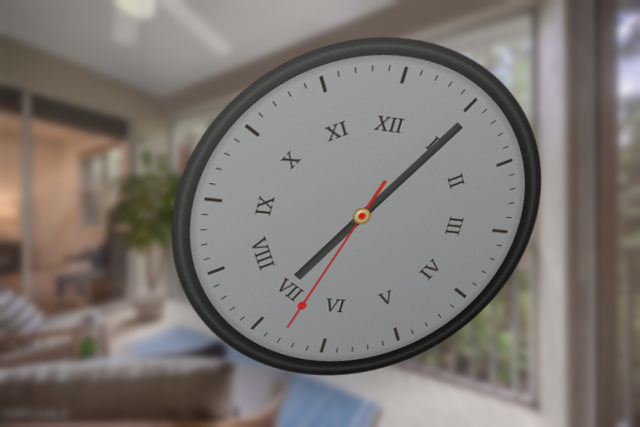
7:05:33
